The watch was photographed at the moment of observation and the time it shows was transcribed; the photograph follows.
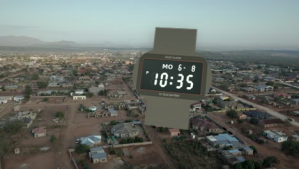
10:35
